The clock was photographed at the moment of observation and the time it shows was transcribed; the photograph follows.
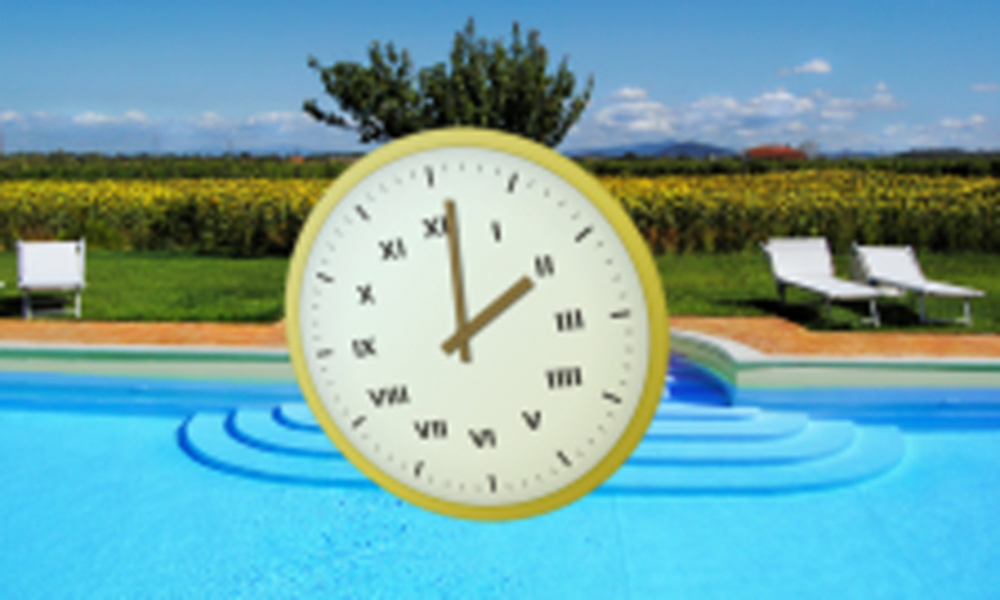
2:01
